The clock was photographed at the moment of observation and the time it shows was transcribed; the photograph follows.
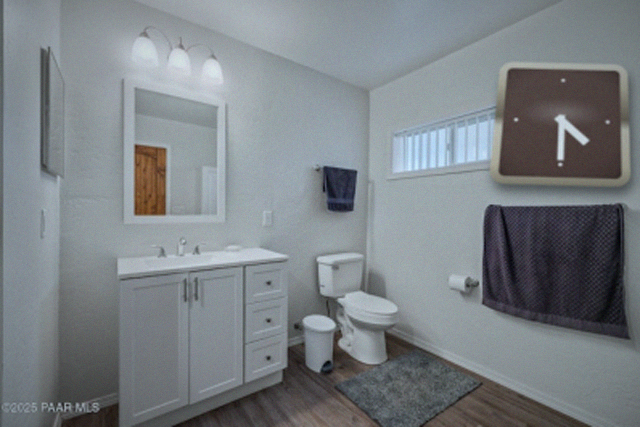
4:30
